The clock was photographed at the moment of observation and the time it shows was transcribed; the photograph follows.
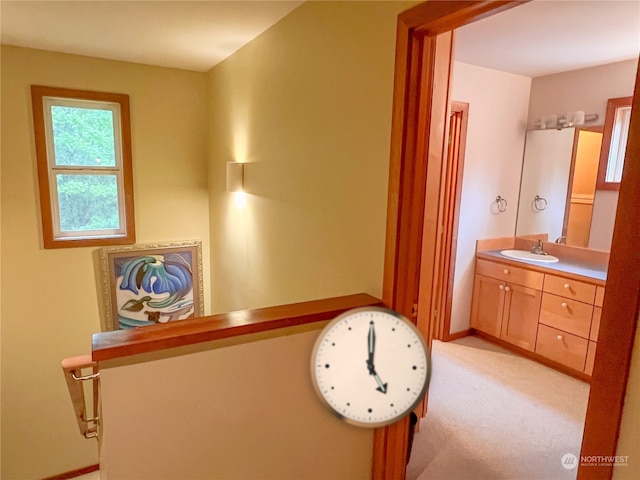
5:00
